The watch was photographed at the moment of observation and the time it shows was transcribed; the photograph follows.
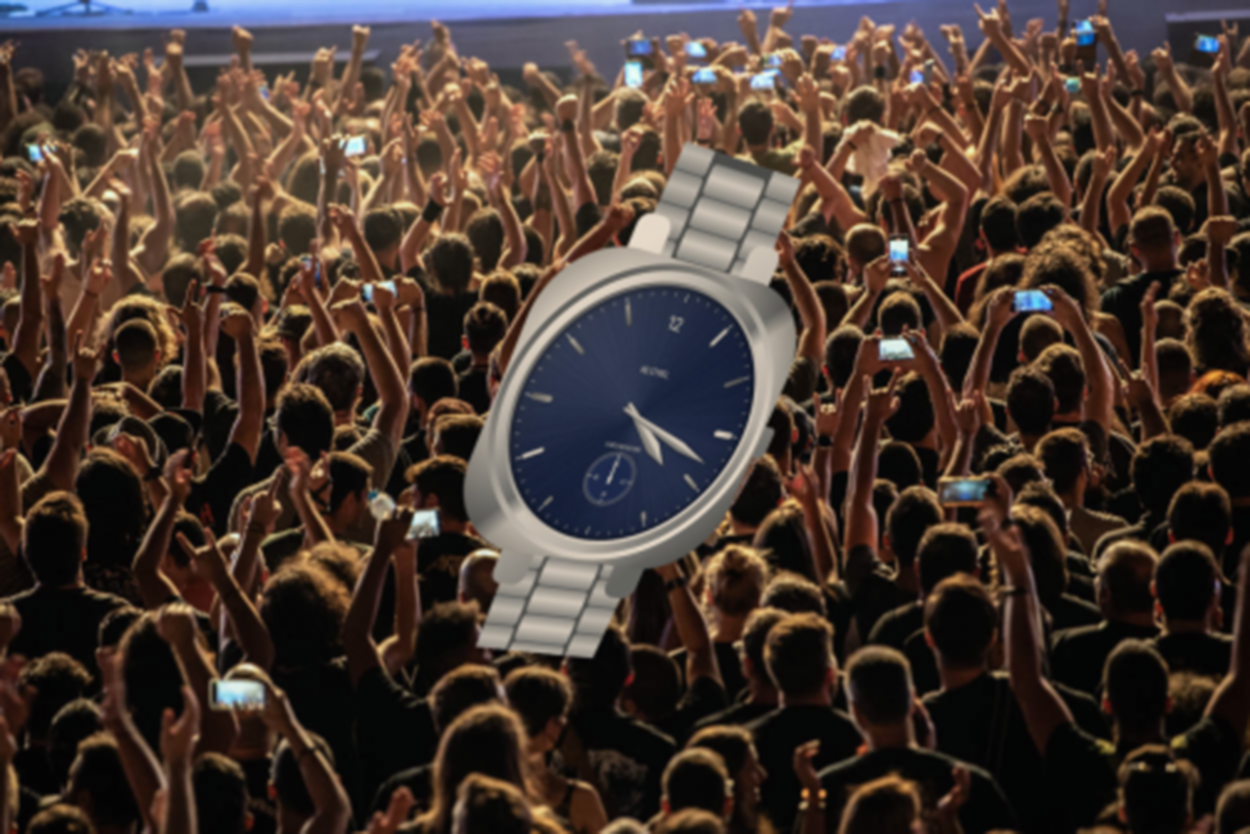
4:18
